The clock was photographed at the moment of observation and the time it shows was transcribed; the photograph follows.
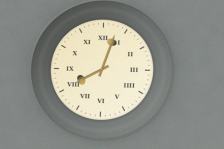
8:03
